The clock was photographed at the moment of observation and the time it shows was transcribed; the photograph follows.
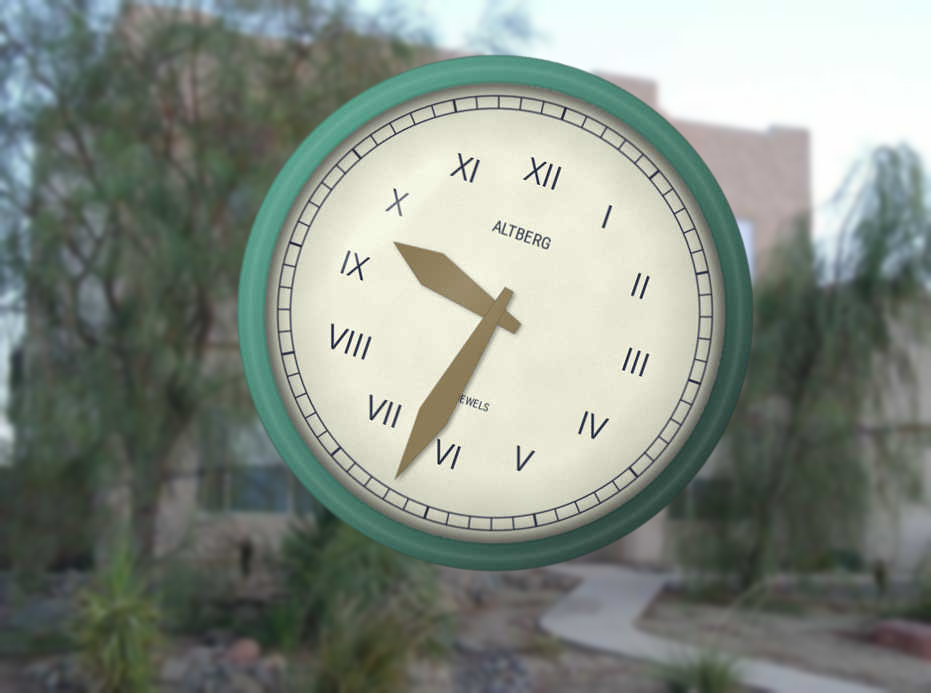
9:32
